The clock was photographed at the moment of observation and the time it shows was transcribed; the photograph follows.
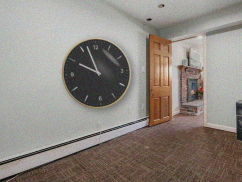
9:57
